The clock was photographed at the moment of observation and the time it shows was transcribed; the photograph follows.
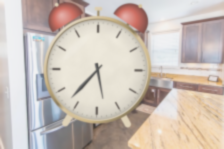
5:37
